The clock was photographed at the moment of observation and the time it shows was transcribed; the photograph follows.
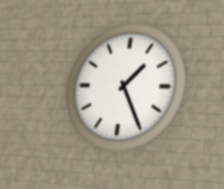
1:25
